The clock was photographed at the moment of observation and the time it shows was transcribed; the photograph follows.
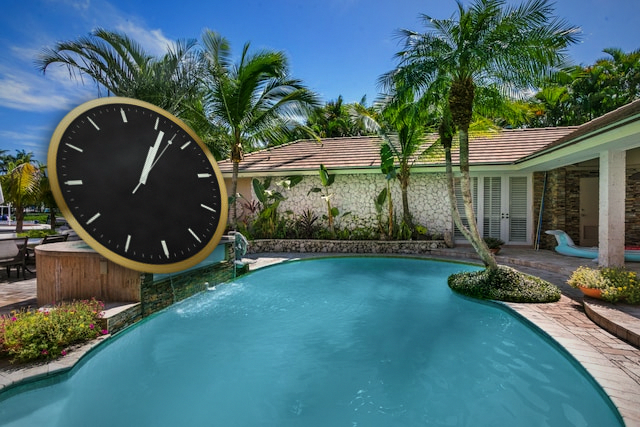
1:06:08
